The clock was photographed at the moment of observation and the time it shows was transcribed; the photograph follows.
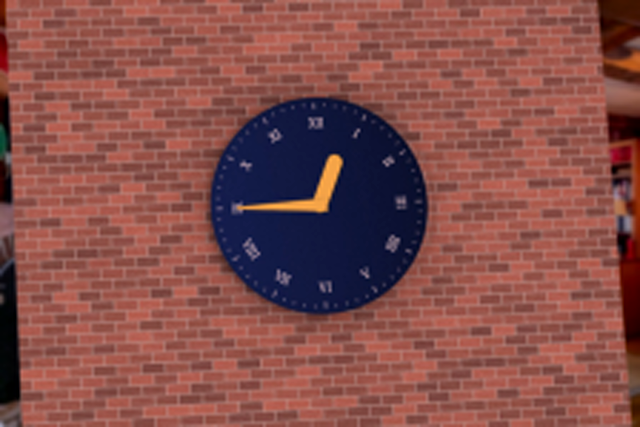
12:45
